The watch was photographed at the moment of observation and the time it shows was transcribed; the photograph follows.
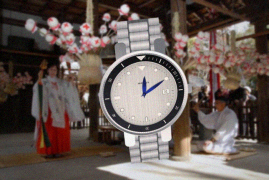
12:10
